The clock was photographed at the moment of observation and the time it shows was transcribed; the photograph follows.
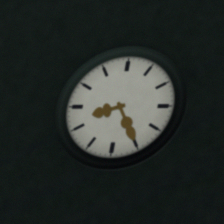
8:25
